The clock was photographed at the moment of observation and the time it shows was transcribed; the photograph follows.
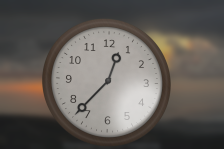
12:37
